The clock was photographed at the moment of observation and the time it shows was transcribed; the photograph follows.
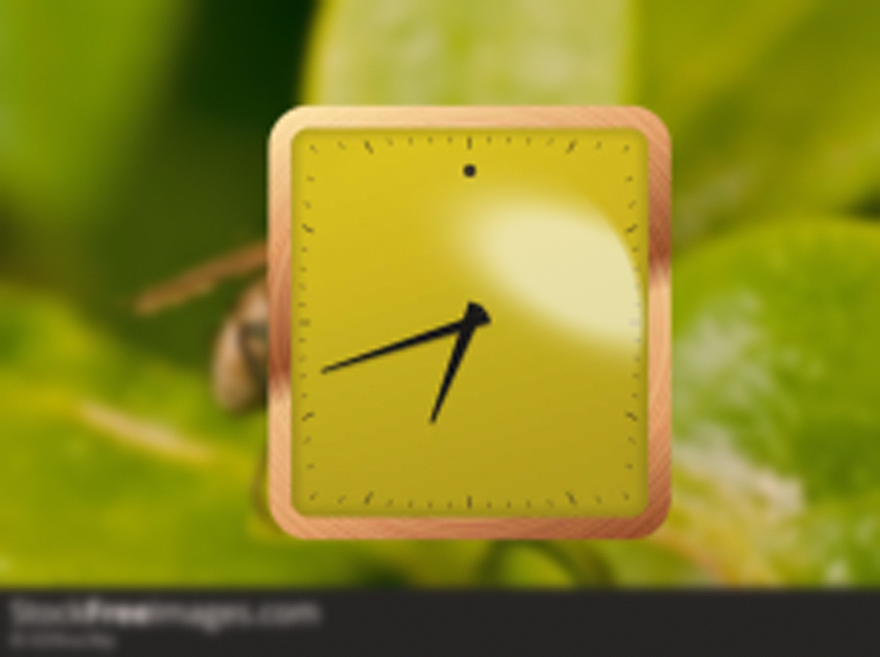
6:42
